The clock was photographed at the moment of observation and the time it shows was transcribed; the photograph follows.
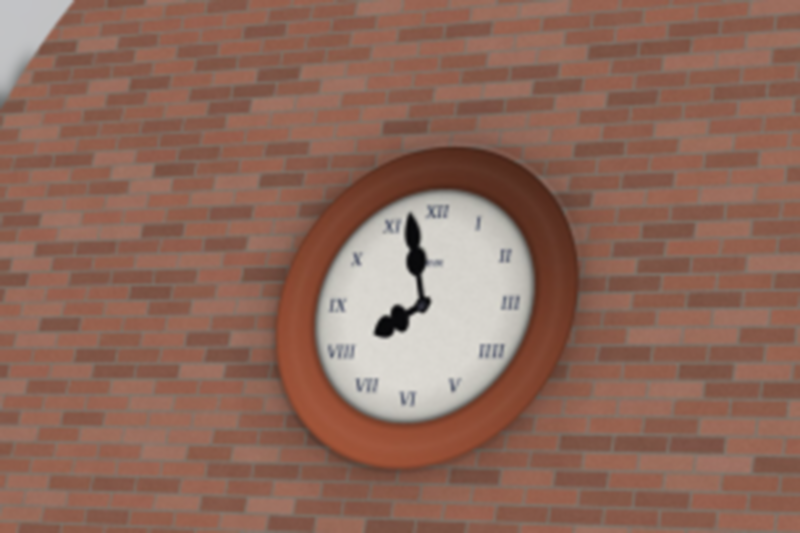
7:57
